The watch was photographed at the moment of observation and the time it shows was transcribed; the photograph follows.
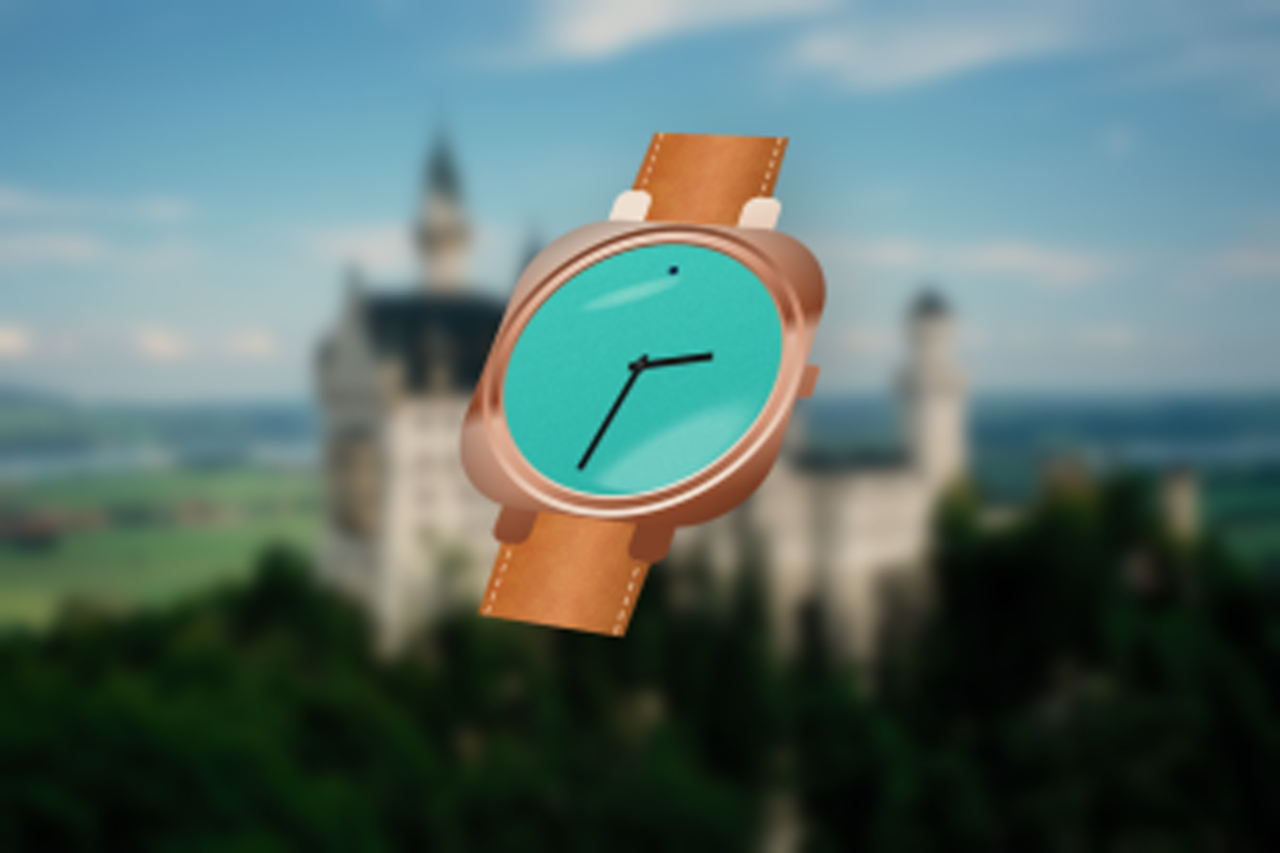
2:32
